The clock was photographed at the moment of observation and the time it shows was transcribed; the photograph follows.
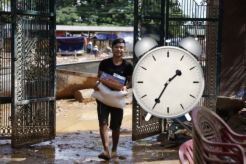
1:35
